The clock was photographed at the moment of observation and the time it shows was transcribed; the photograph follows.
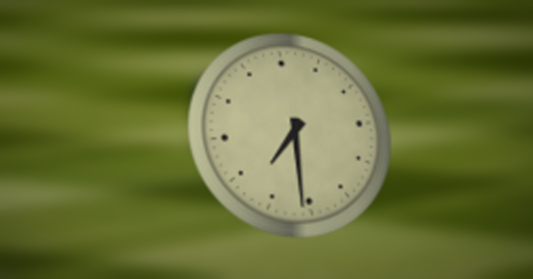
7:31
